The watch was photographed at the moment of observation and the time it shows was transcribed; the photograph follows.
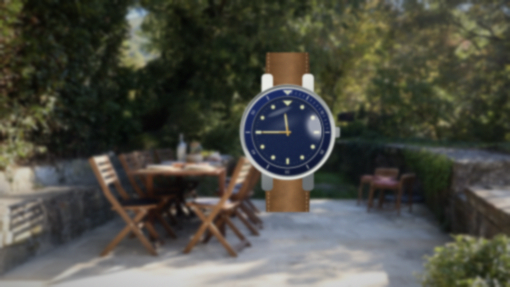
11:45
